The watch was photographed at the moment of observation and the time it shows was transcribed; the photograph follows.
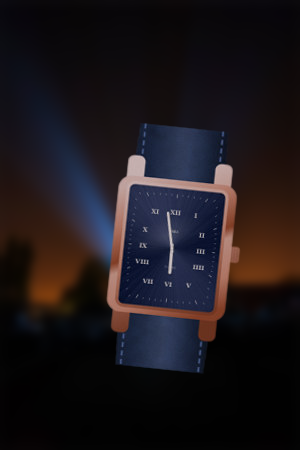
5:58
